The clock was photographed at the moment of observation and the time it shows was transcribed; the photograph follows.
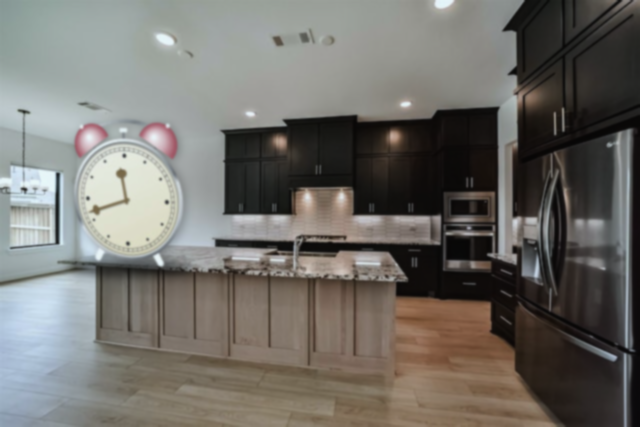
11:42
